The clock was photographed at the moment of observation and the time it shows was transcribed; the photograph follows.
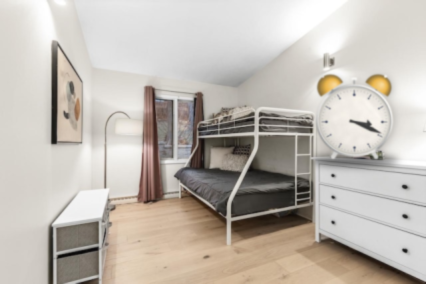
3:19
